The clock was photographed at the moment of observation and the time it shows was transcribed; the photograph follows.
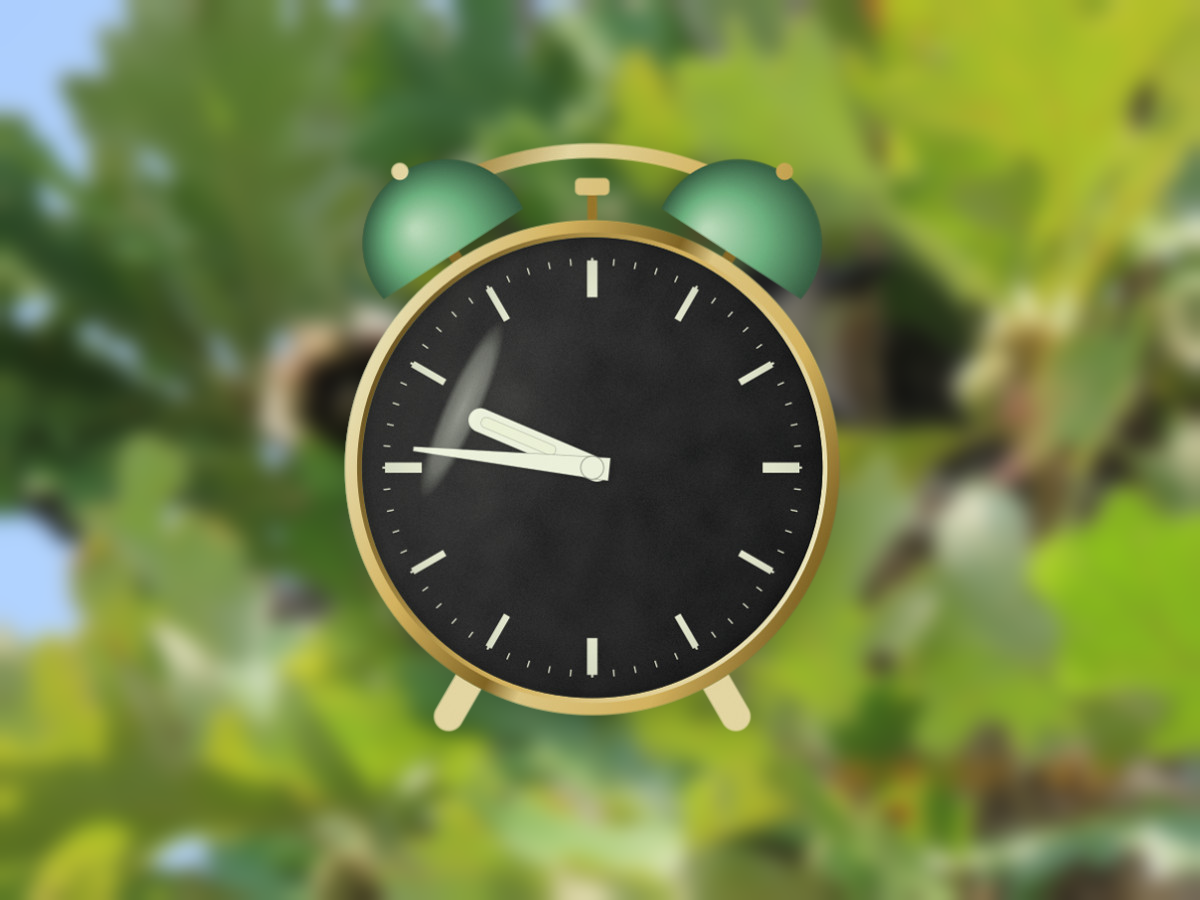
9:46
